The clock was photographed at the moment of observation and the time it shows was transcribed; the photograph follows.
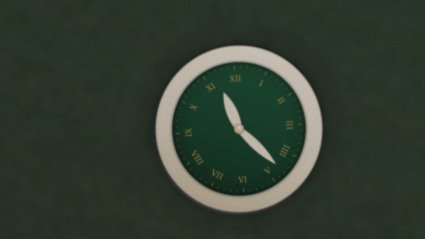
11:23
